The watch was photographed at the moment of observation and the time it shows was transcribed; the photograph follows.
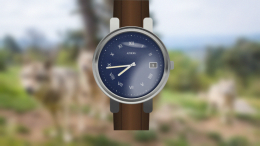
7:44
